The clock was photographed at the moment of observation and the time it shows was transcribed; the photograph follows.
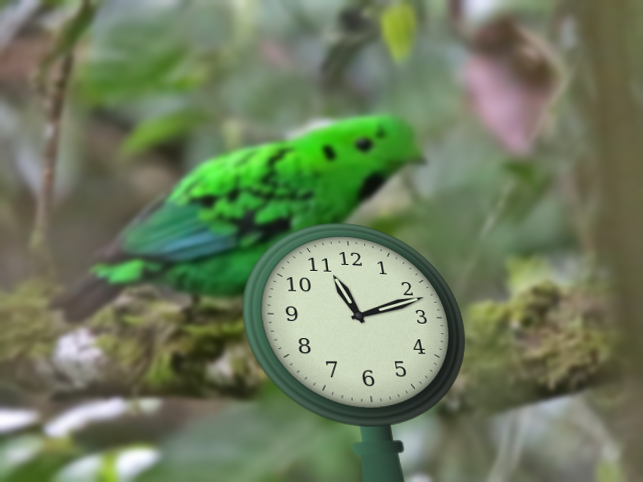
11:12
